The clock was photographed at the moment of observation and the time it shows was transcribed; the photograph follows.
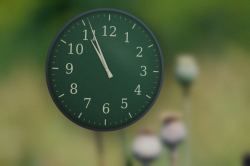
10:56
